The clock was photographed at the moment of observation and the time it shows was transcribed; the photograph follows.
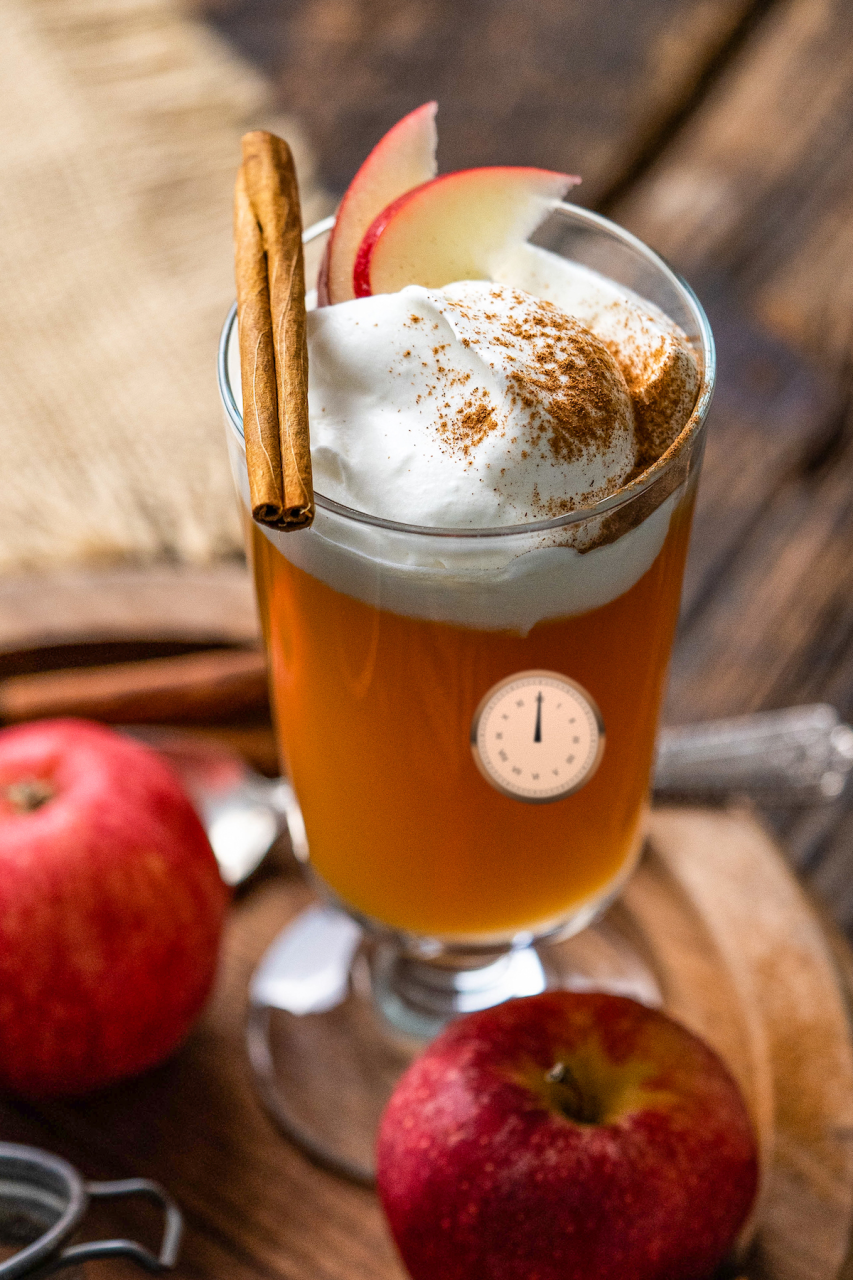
12:00
